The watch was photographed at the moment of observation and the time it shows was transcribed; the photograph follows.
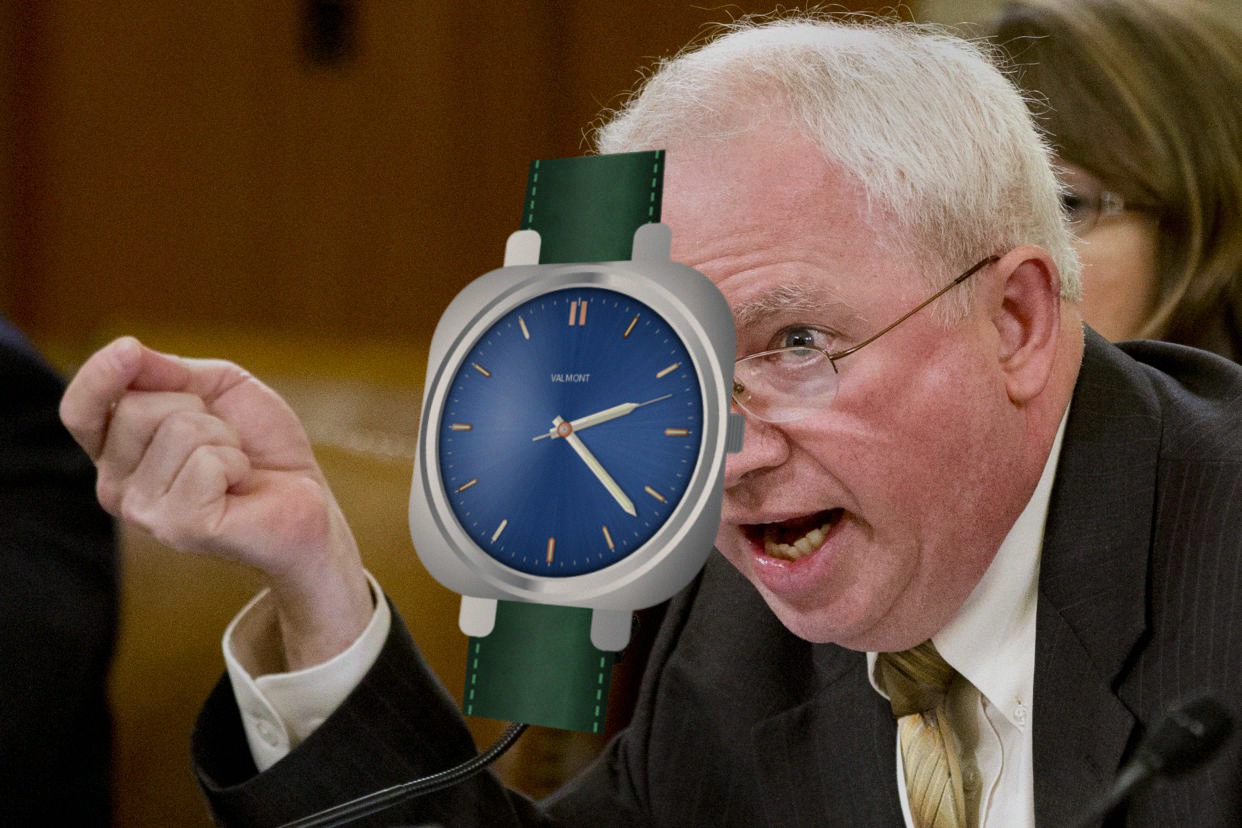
2:22:12
